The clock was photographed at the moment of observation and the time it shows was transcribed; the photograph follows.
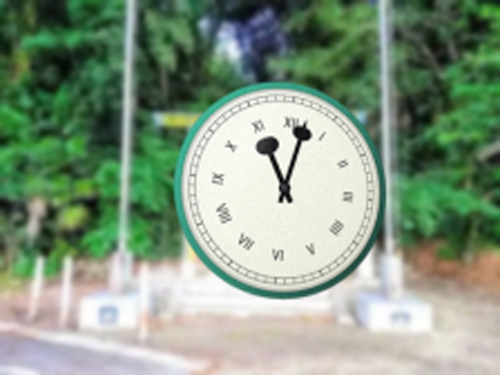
11:02
